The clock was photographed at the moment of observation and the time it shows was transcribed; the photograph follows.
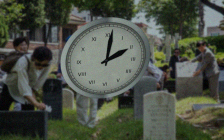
2:01
